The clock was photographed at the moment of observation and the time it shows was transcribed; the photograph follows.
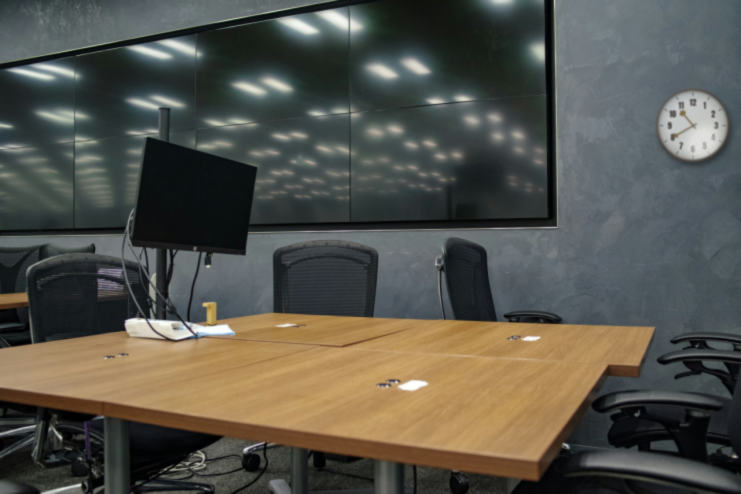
10:40
